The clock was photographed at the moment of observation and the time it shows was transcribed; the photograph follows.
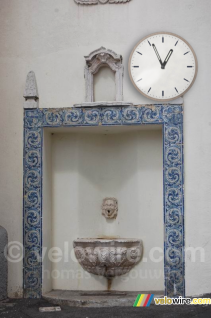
12:56
